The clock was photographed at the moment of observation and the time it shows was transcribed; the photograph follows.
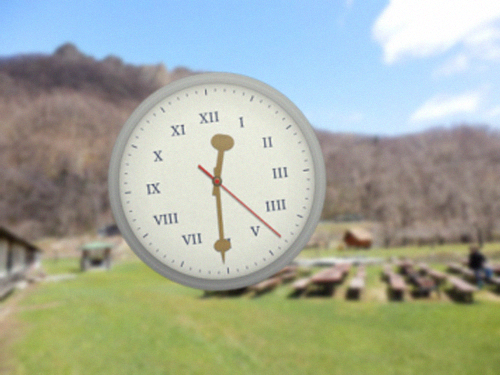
12:30:23
